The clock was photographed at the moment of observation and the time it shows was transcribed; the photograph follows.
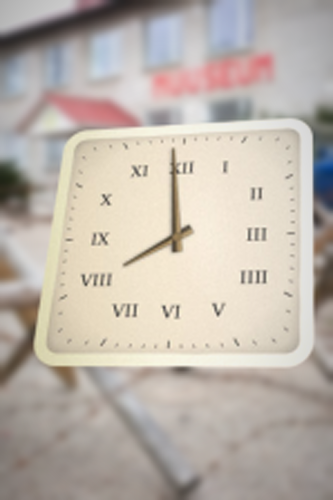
7:59
